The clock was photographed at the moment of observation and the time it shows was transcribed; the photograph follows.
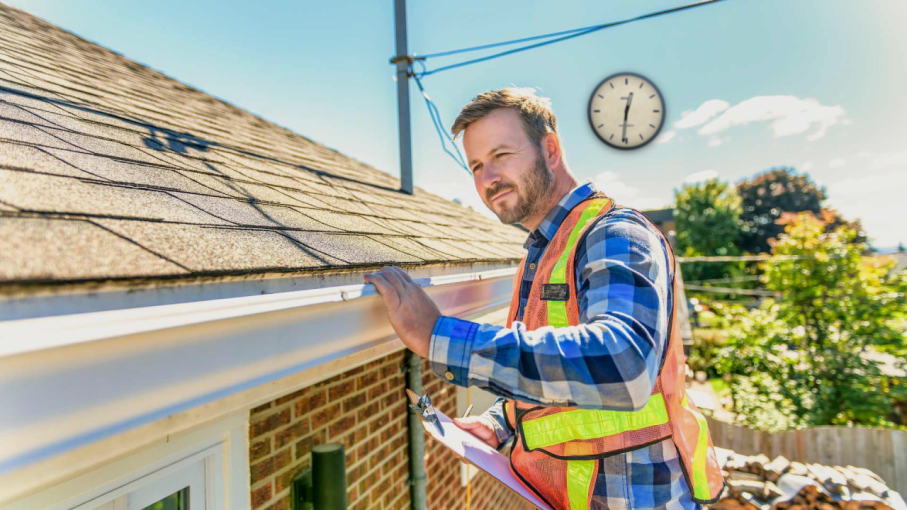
12:31
